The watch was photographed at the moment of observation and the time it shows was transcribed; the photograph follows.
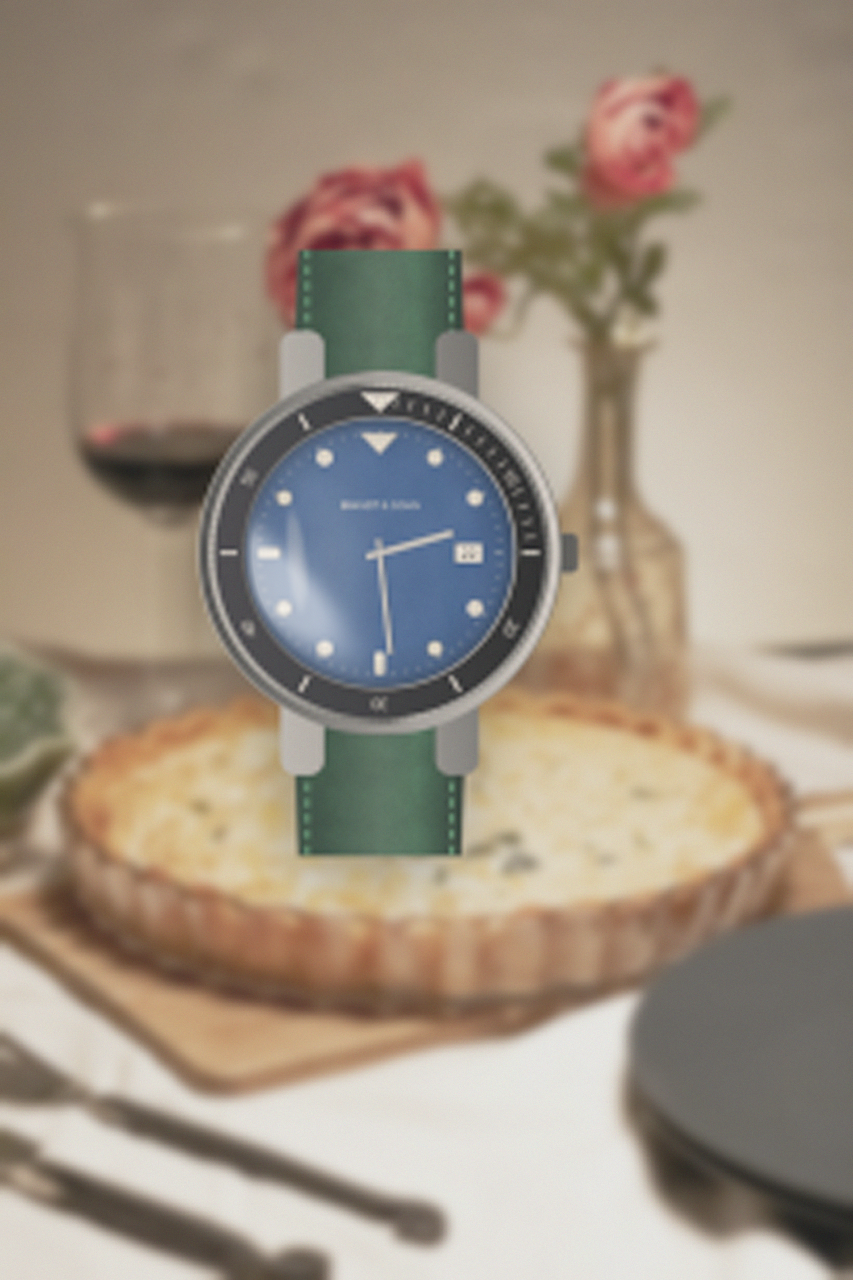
2:29
